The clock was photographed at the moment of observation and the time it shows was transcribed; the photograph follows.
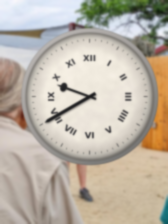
9:40
